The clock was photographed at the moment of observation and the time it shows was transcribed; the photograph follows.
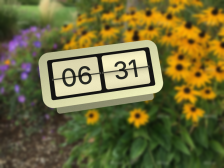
6:31
